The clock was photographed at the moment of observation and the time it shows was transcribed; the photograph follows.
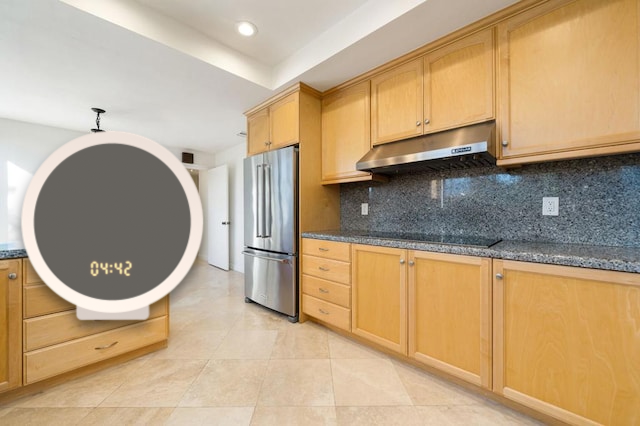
4:42
